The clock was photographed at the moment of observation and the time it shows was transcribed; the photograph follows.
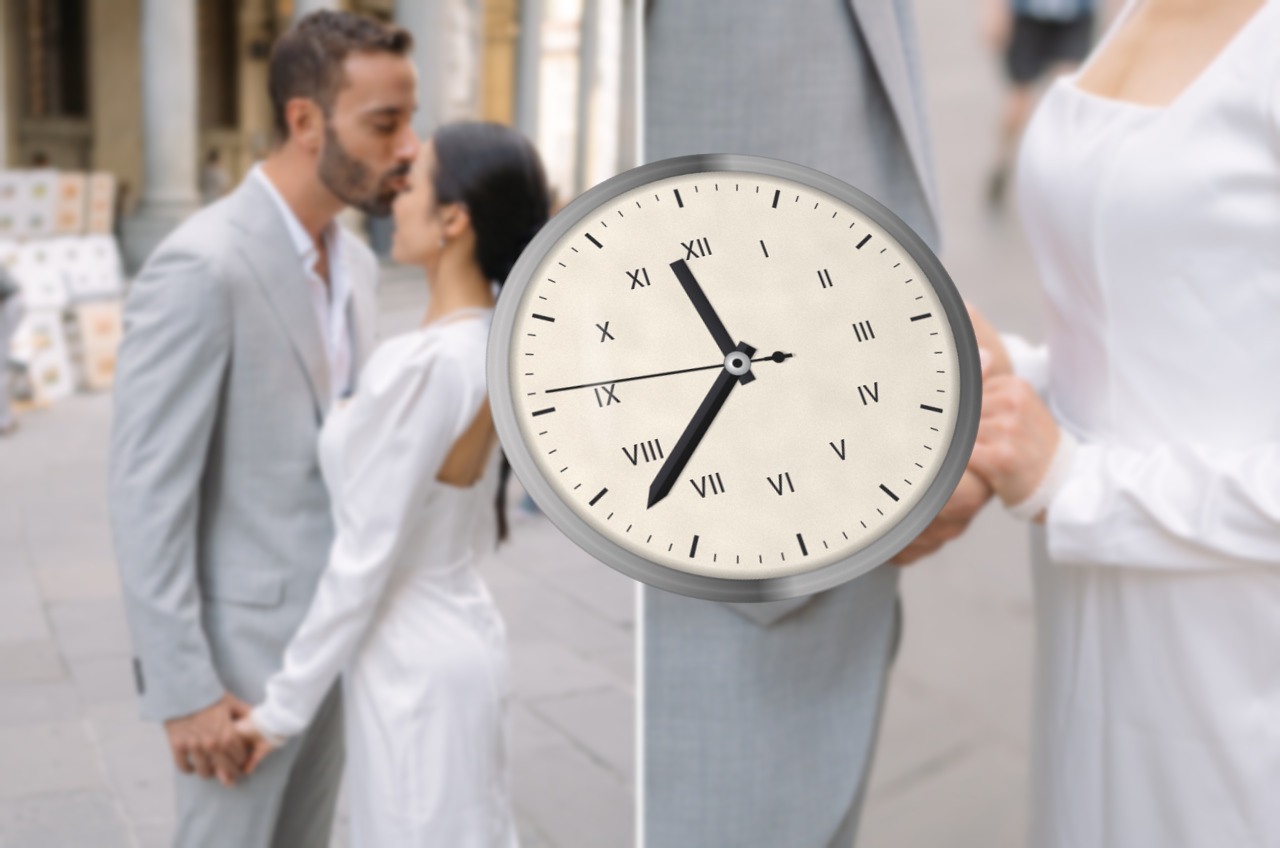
11:37:46
